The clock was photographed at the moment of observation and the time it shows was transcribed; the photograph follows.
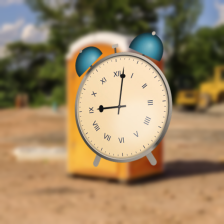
9:02
